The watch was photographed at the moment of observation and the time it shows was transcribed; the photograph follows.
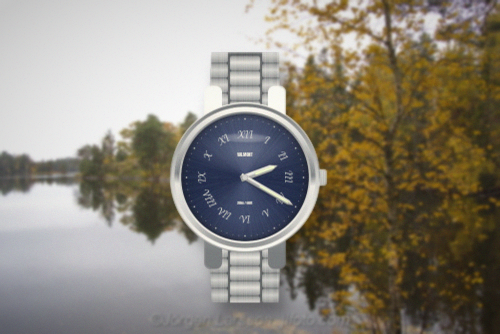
2:20
